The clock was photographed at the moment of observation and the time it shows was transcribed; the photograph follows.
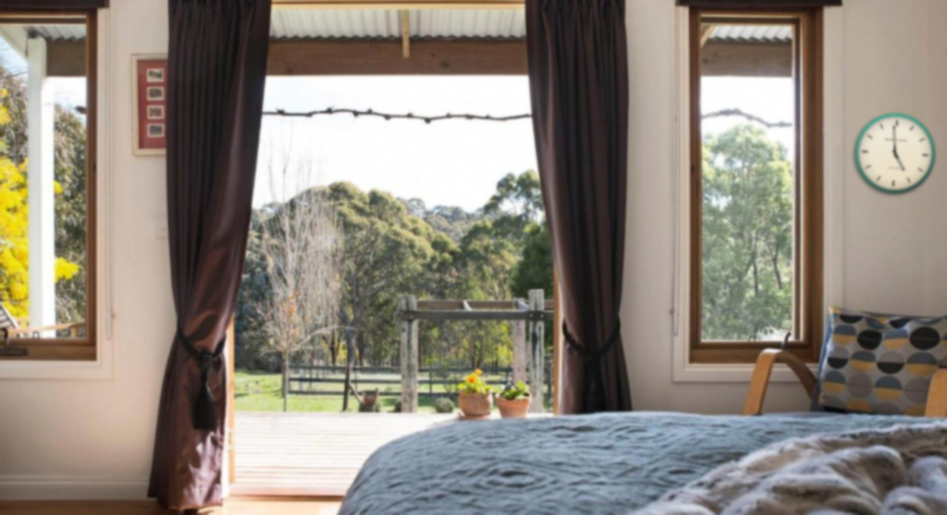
4:59
